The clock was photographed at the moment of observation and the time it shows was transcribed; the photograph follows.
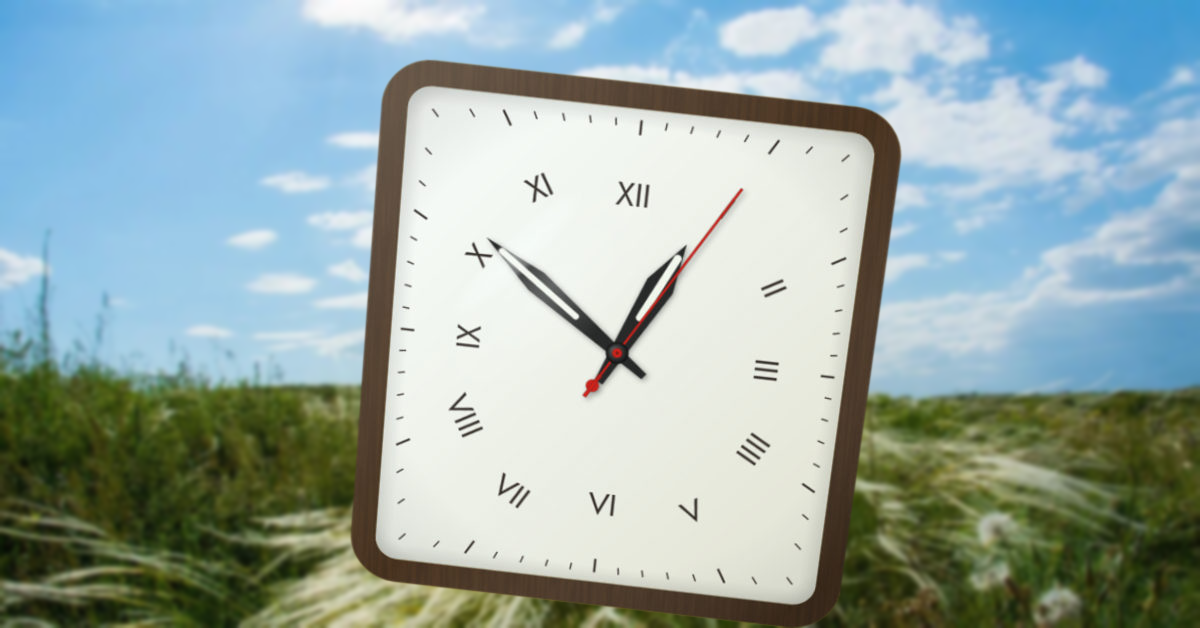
12:51:05
